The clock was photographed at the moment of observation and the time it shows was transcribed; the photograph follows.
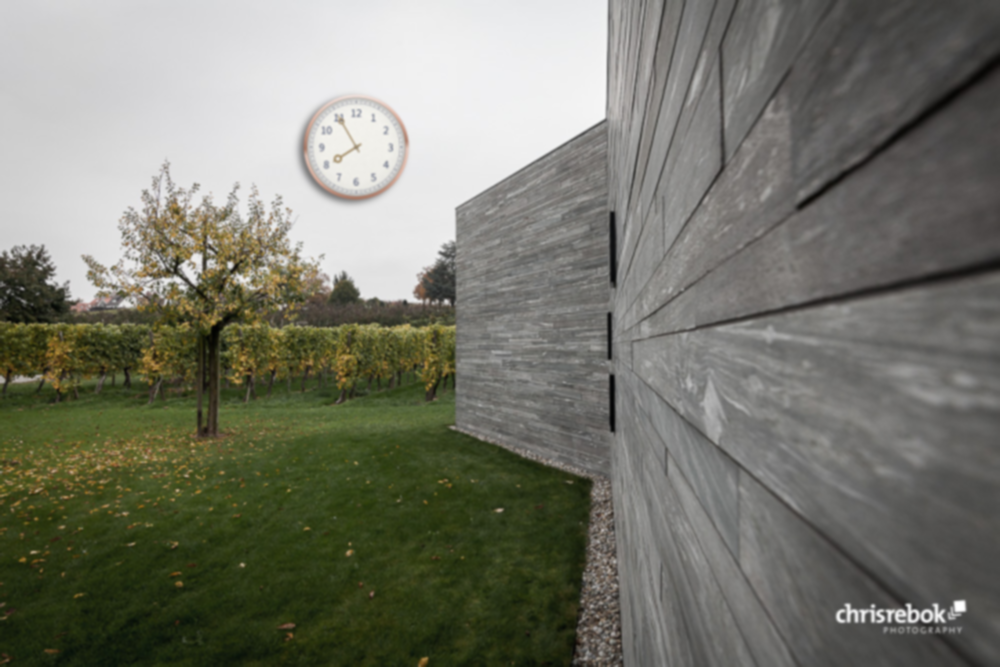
7:55
